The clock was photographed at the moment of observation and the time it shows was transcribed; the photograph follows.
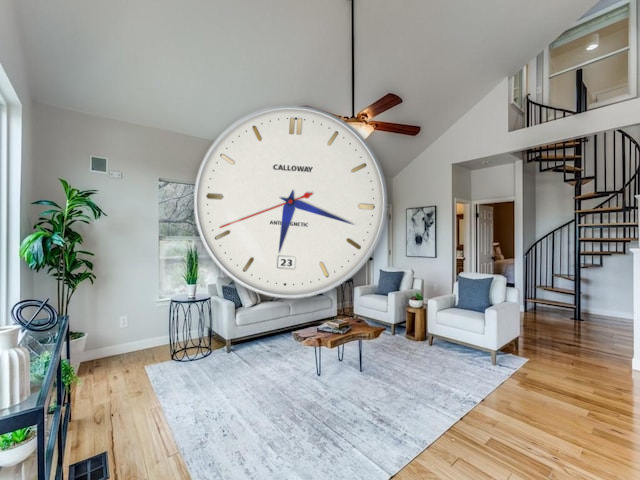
6:17:41
